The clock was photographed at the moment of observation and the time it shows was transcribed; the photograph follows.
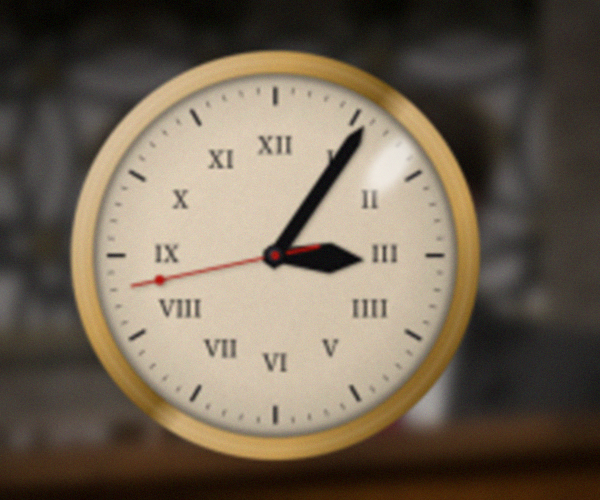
3:05:43
